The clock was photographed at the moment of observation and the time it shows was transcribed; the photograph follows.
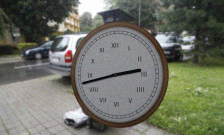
2:43
